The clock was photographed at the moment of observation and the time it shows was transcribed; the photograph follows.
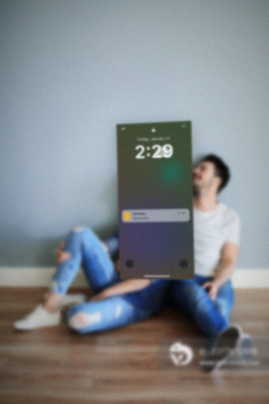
2:29
